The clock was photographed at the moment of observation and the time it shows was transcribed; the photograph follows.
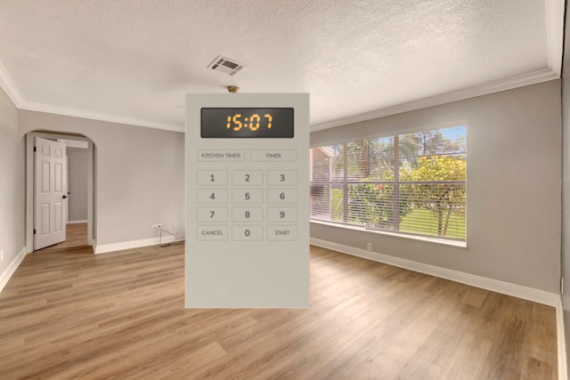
15:07
